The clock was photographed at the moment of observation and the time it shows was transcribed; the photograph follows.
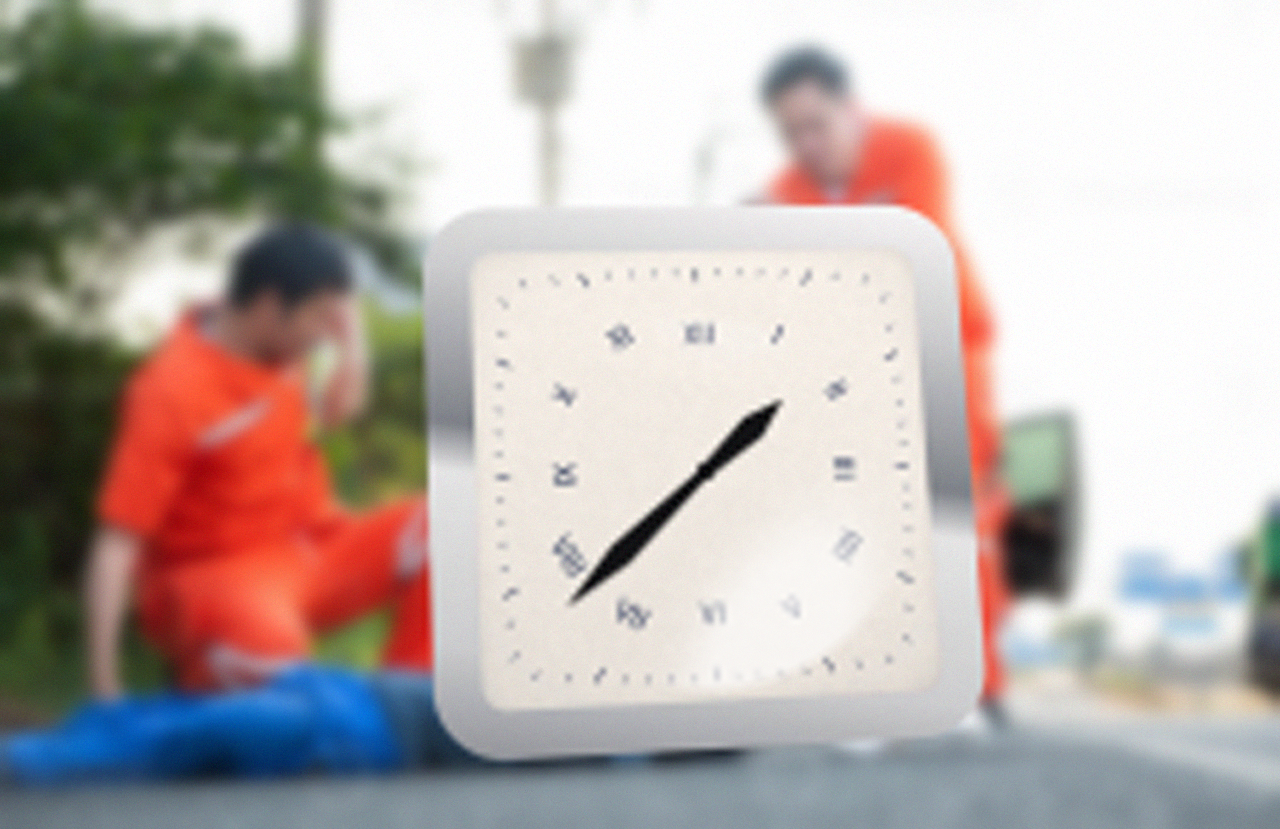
1:38
